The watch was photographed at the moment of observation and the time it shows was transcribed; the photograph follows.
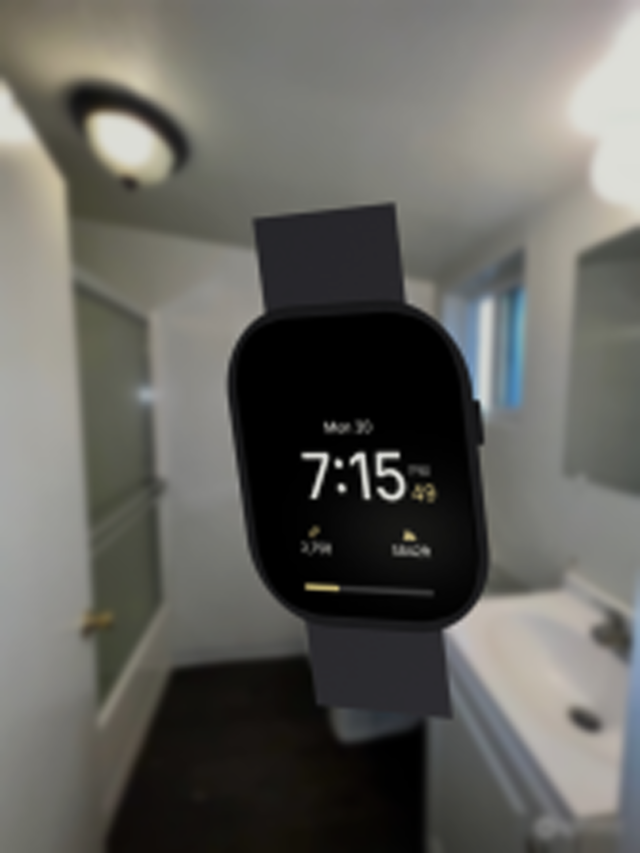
7:15
